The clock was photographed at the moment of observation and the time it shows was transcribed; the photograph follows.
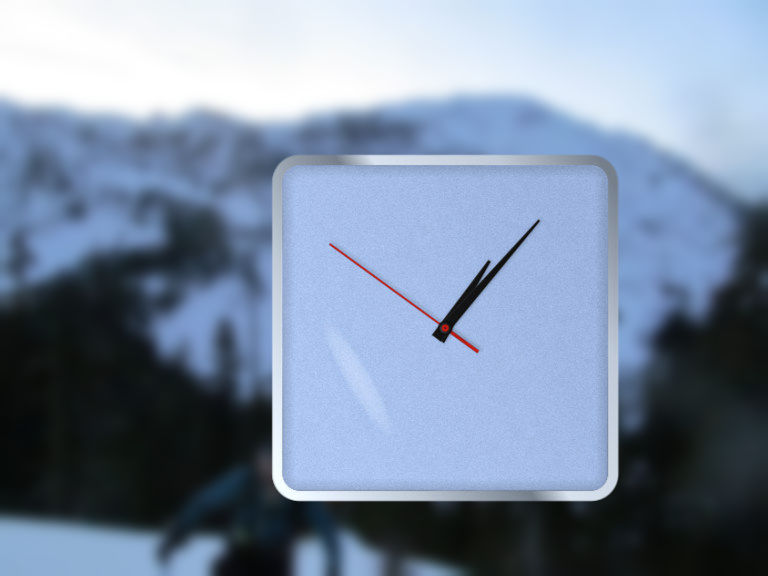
1:06:51
